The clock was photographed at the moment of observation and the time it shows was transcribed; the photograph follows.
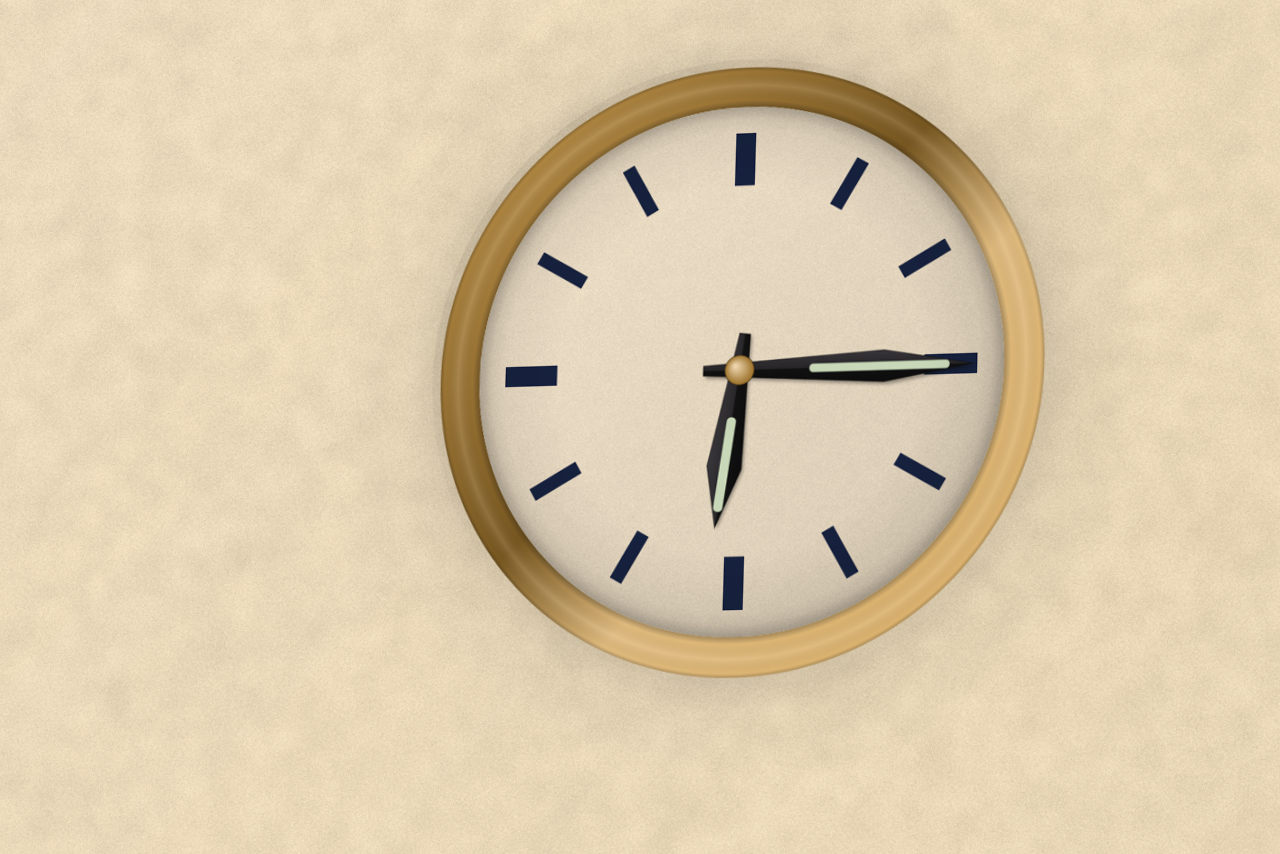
6:15
